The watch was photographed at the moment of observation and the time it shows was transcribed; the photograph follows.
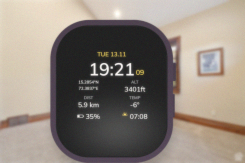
19:21
